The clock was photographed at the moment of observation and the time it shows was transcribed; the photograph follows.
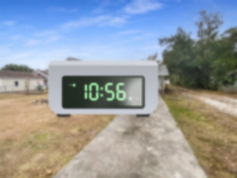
10:56
